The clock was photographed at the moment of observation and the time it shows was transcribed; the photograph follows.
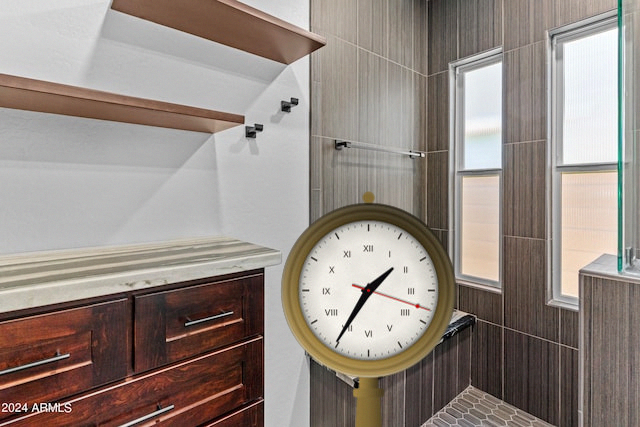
1:35:18
